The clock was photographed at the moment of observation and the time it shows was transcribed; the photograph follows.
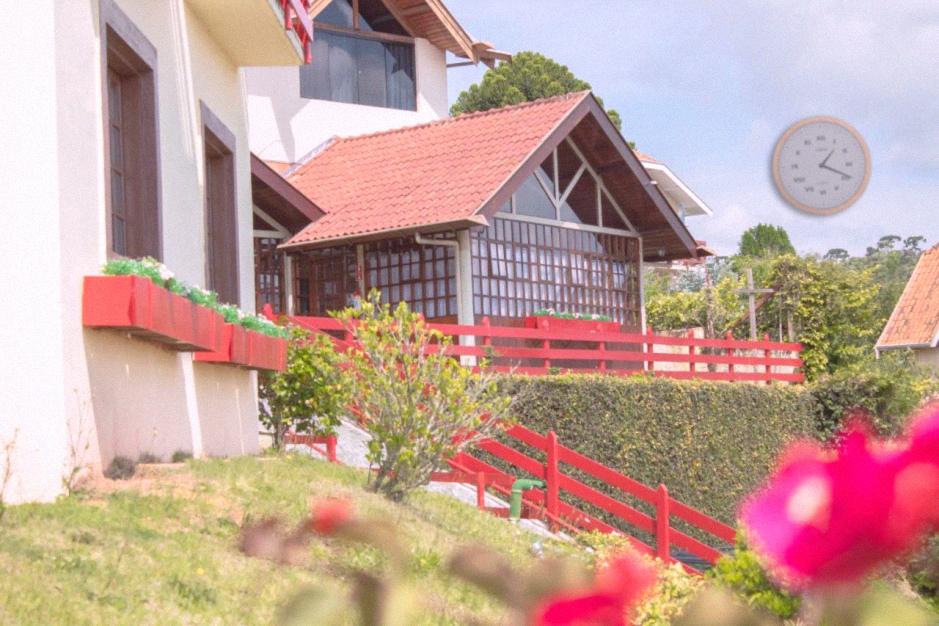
1:19
